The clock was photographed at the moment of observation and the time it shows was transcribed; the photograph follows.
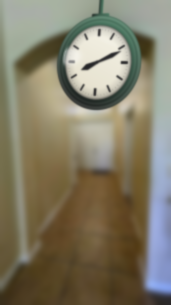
8:11
